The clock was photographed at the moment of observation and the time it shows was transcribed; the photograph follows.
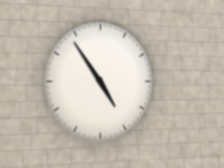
4:54
